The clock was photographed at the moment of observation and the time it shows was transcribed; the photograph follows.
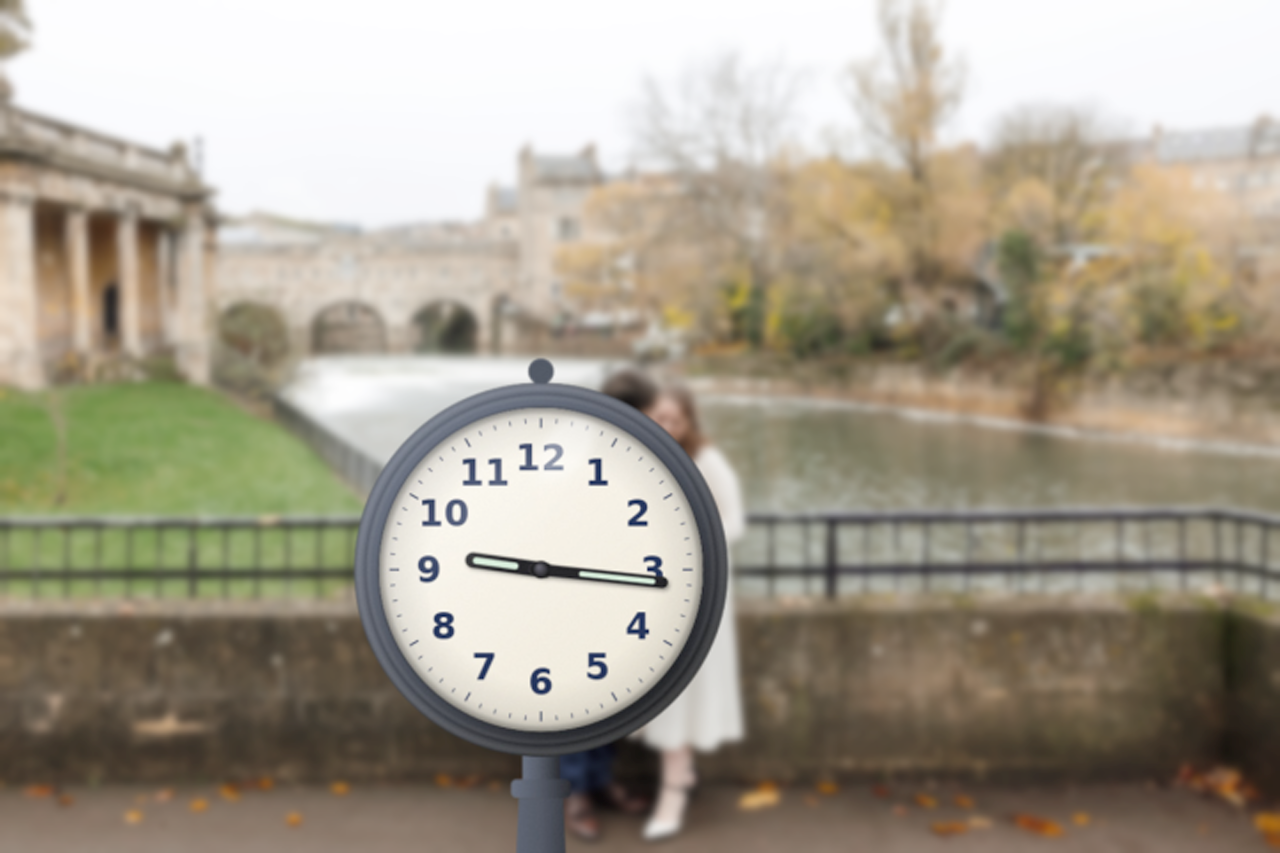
9:16
